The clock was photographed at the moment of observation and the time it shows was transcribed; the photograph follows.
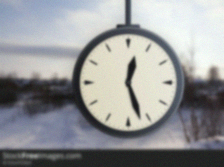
12:27
